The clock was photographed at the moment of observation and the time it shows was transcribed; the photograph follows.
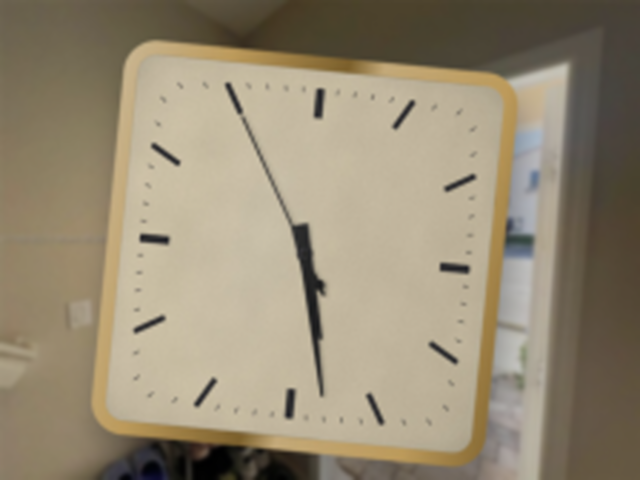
5:27:55
